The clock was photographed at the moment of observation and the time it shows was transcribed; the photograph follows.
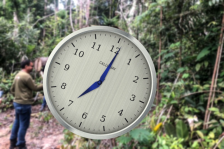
7:01
